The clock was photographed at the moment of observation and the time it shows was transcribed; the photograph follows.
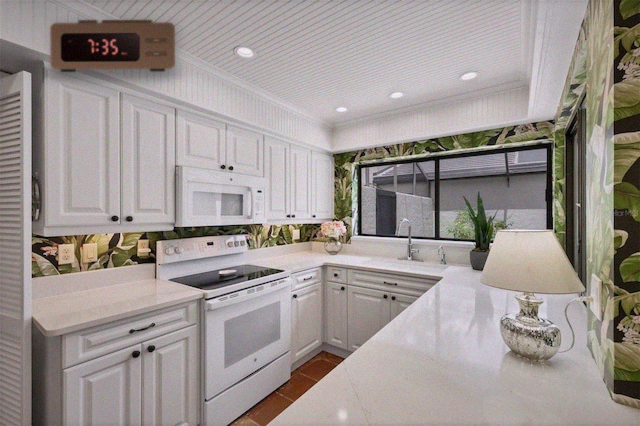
7:35
